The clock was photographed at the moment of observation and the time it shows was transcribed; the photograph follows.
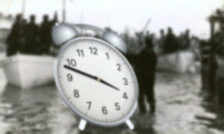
3:48
